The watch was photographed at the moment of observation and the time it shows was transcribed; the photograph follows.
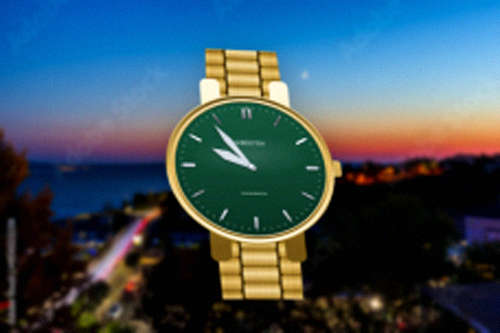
9:54
